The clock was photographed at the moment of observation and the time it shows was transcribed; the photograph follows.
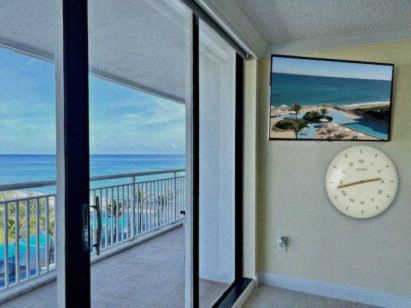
2:43
